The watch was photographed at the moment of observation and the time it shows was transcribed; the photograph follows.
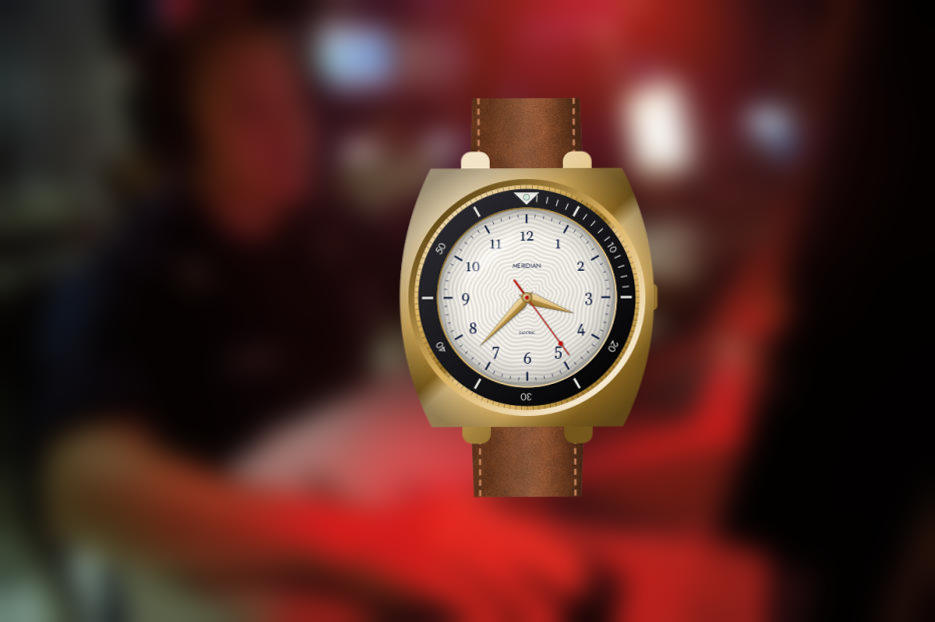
3:37:24
